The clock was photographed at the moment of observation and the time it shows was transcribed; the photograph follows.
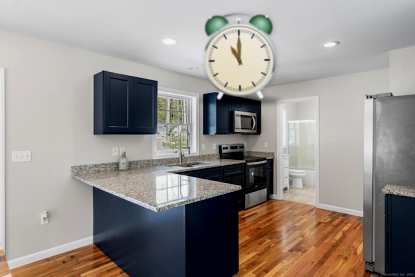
11:00
